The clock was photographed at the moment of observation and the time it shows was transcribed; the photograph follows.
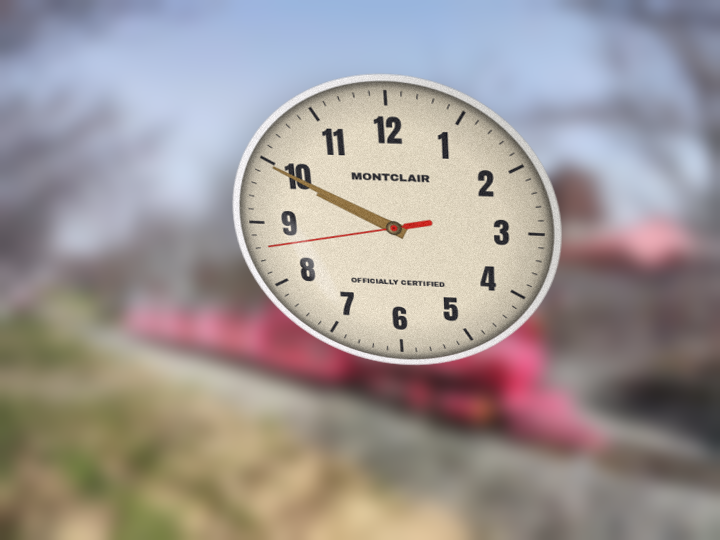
9:49:43
